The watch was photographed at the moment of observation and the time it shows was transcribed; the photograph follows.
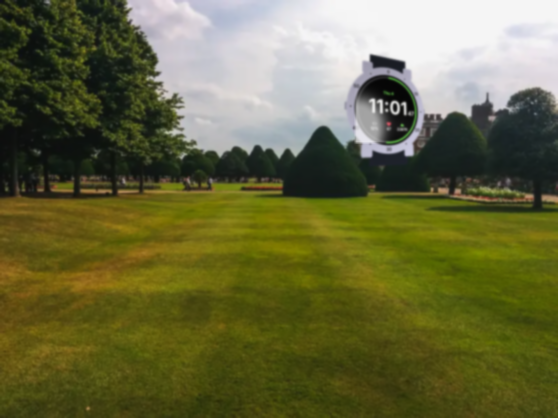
11:01
